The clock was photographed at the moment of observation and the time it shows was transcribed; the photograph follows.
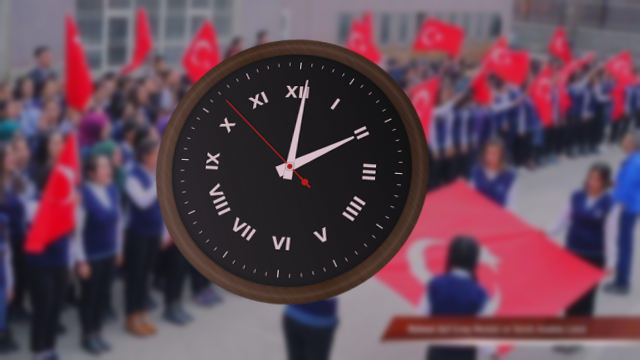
2:00:52
